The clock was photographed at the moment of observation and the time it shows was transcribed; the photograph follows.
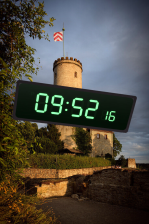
9:52:16
